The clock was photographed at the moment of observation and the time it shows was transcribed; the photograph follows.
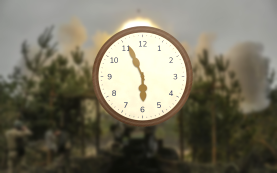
5:56
